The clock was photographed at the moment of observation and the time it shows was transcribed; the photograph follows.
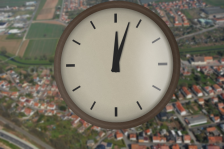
12:03
